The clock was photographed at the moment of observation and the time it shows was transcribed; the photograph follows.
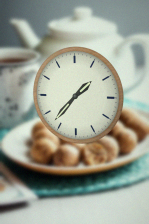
1:37
